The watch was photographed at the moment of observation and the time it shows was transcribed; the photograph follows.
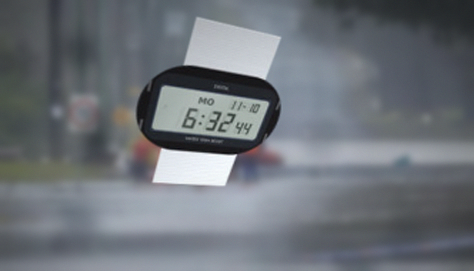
6:32:44
